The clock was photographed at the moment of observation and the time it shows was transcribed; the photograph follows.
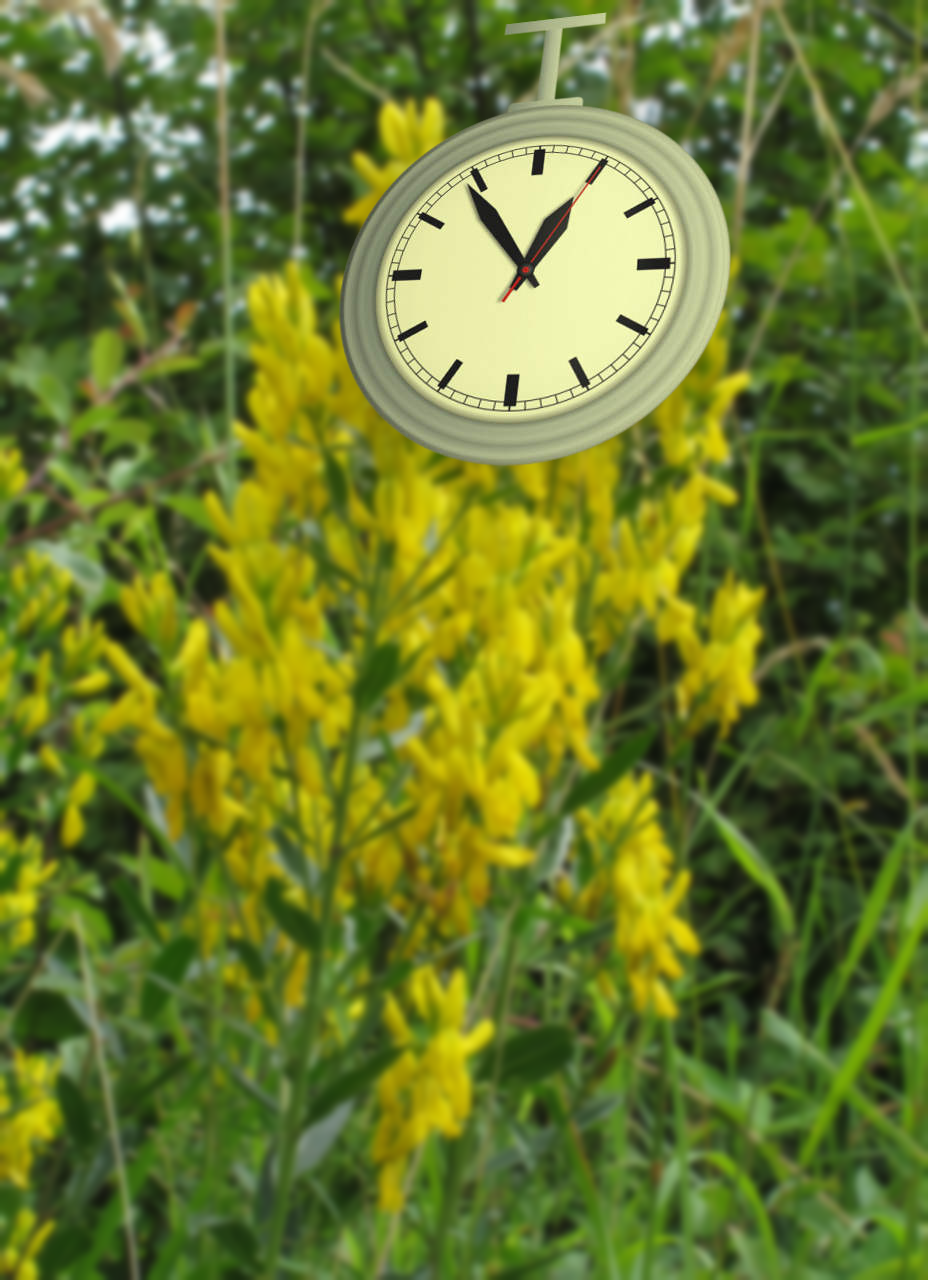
12:54:05
